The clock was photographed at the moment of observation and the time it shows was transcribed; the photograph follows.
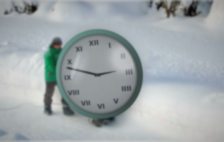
2:48
